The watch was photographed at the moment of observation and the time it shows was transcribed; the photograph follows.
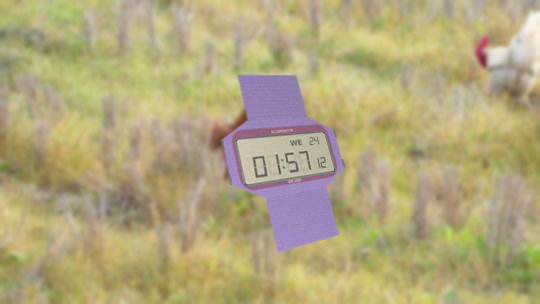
1:57:12
